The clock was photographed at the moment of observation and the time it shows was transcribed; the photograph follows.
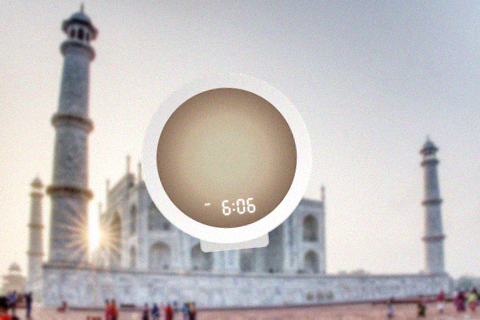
6:06
